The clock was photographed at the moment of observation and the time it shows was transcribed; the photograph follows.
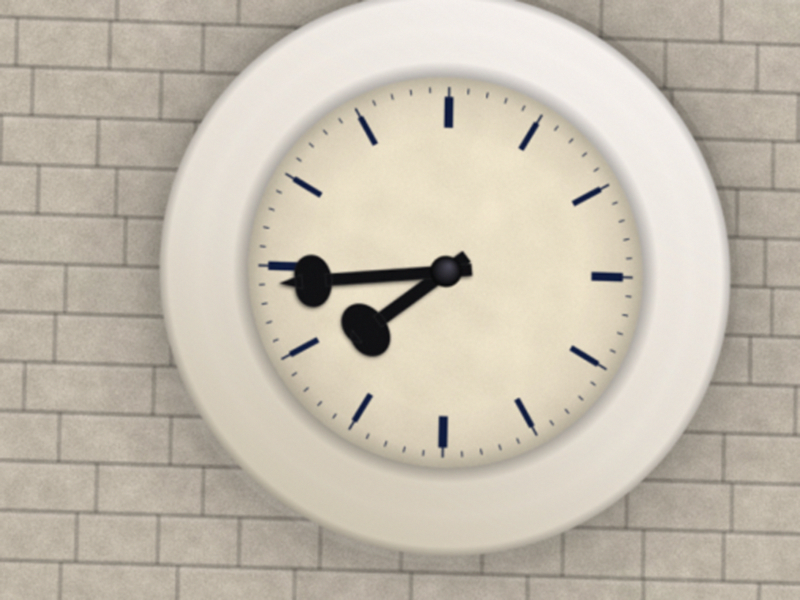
7:44
